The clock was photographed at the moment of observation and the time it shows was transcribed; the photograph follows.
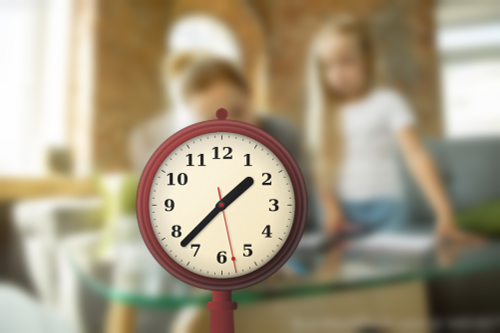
1:37:28
